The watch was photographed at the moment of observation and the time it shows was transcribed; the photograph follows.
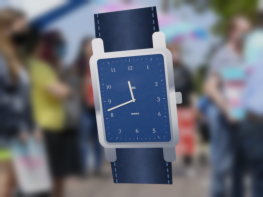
11:42
